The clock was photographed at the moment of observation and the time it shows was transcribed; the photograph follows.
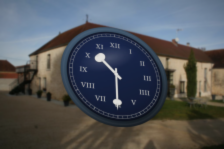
10:30
